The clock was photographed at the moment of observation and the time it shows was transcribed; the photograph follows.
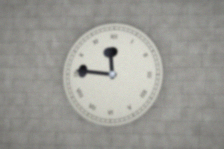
11:46
